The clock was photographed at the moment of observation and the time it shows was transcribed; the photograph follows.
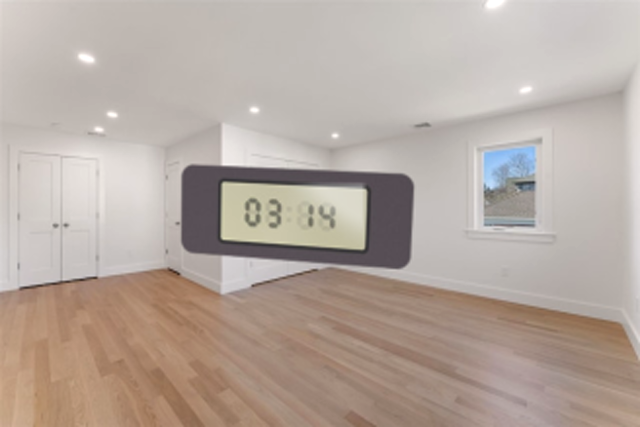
3:14
